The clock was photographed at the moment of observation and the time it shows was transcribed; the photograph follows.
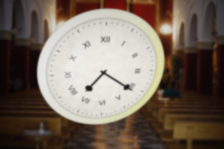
7:21
